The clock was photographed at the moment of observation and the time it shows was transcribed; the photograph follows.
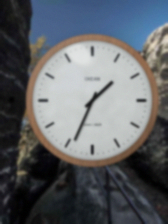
1:34
